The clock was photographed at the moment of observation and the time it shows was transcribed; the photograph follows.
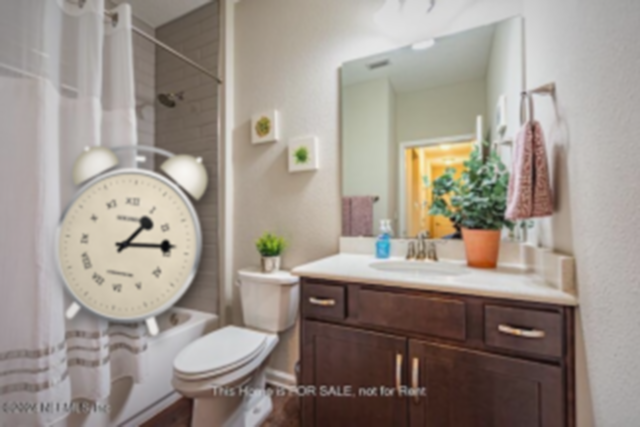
1:14
